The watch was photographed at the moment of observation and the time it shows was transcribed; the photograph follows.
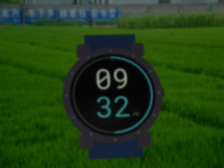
9:32
